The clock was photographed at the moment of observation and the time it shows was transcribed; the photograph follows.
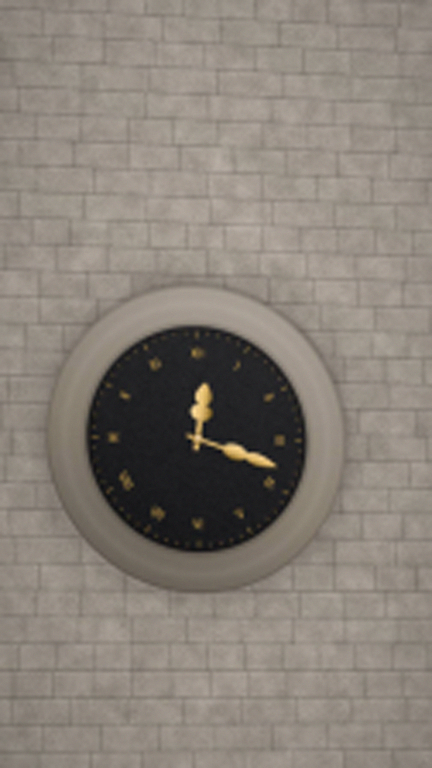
12:18
